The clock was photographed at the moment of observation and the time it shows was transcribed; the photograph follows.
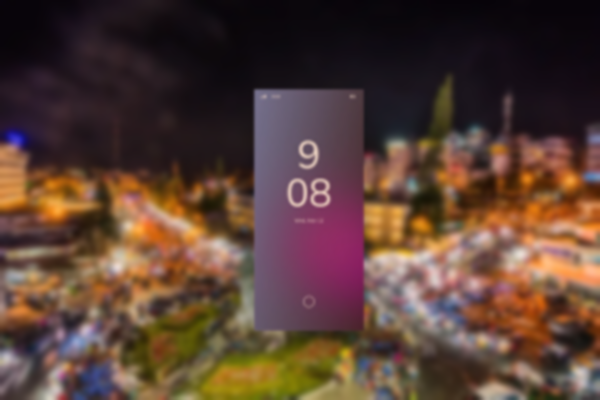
9:08
